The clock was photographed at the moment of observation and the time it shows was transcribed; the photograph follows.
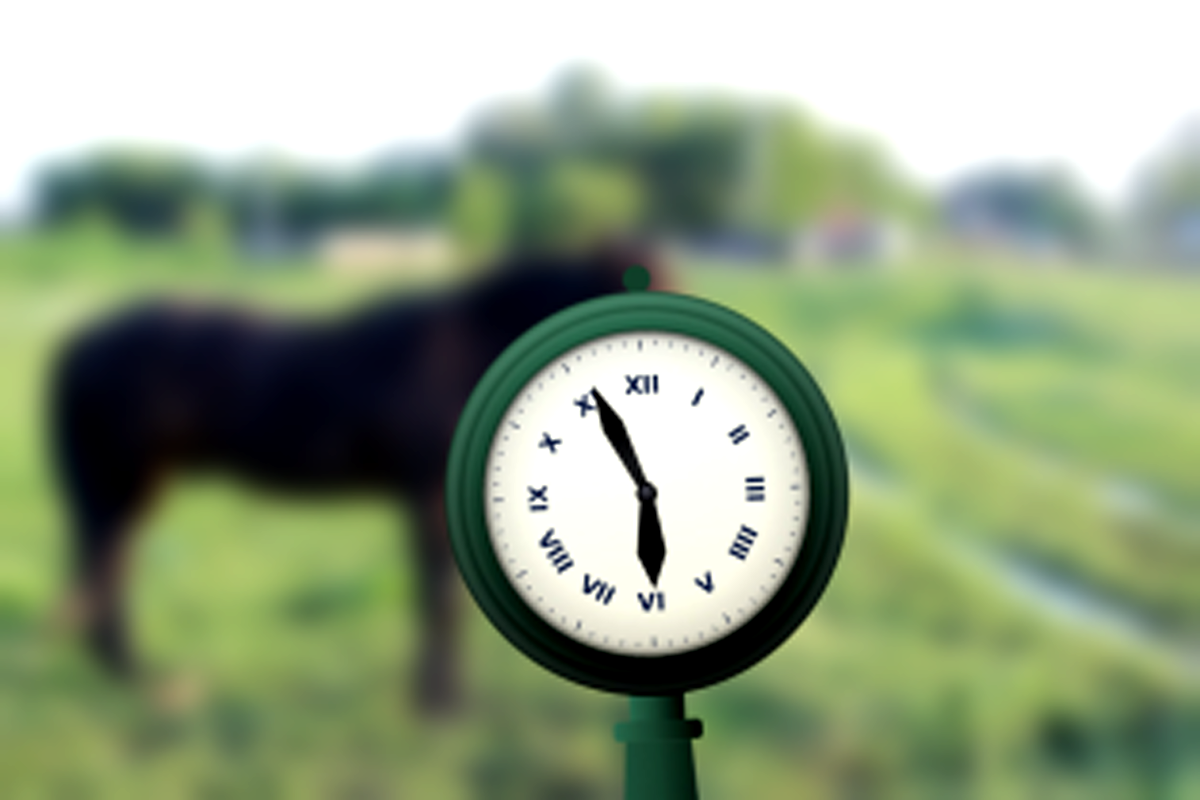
5:56
